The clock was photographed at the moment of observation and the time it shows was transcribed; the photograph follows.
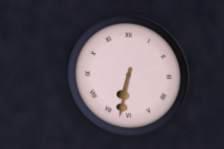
6:32
